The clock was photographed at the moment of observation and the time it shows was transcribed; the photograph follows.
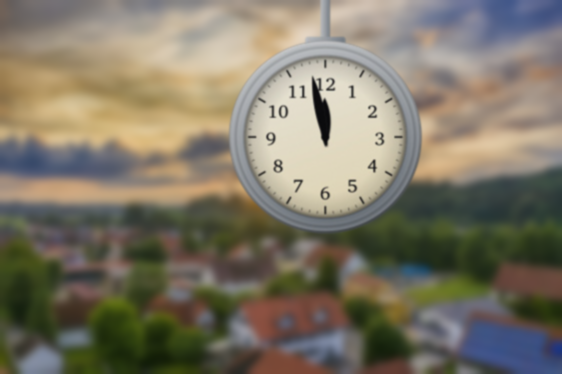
11:58
